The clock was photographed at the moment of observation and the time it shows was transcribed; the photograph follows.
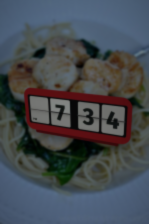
7:34
